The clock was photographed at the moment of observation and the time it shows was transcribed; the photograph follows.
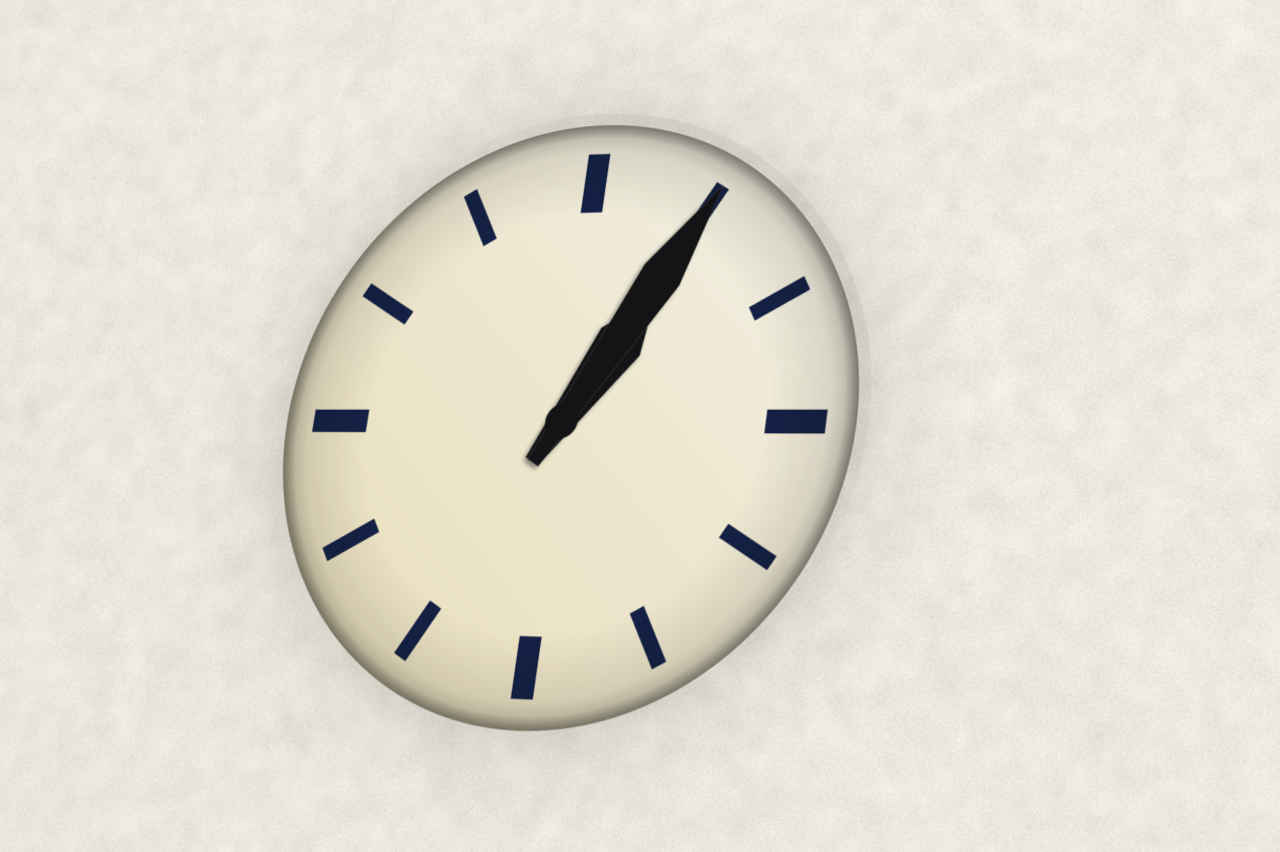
1:05
